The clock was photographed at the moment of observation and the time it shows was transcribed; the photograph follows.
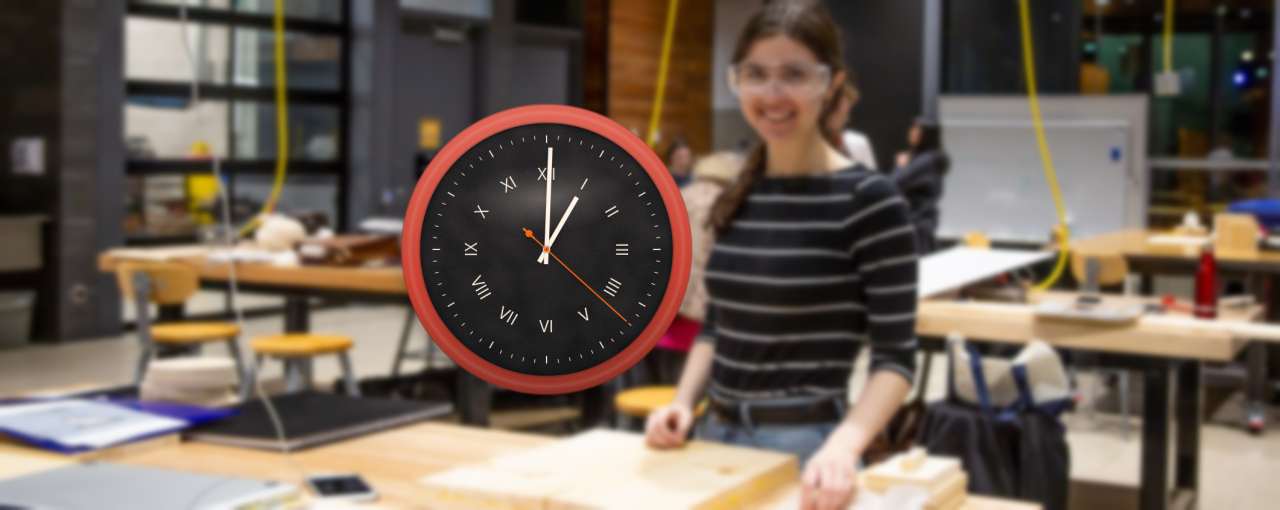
1:00:22
